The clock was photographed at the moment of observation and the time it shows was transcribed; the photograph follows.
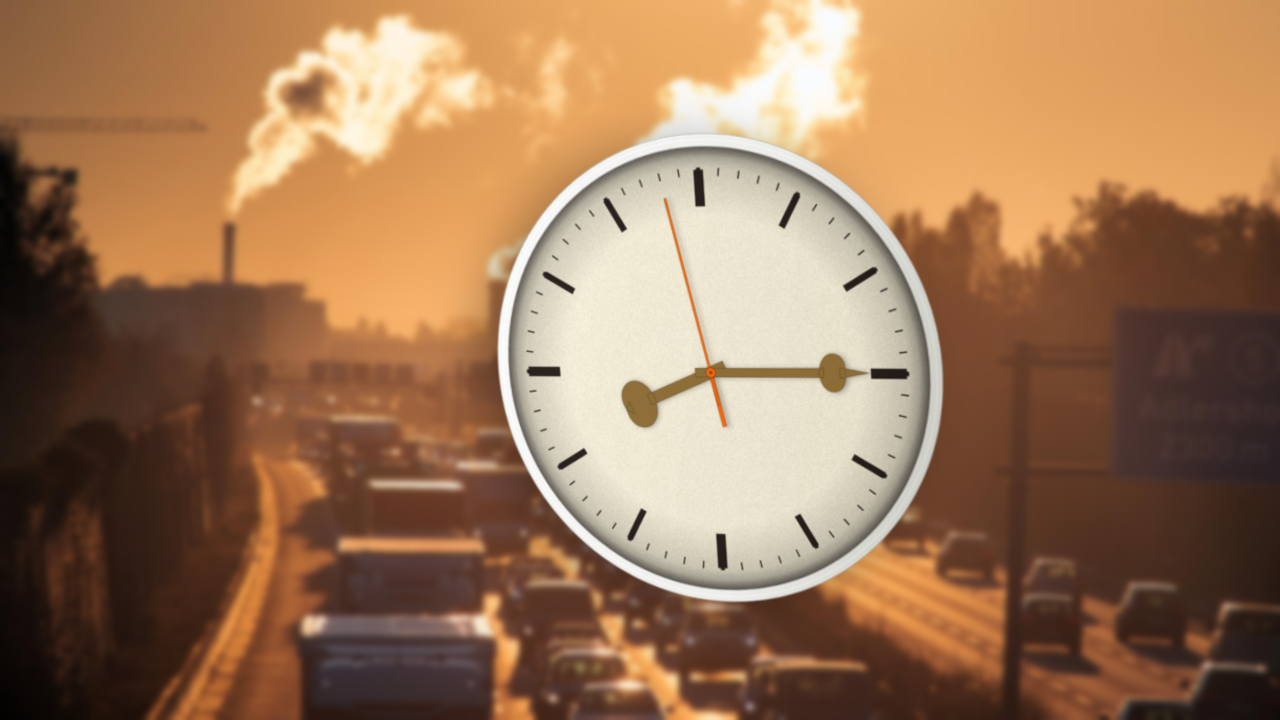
8:14:58
